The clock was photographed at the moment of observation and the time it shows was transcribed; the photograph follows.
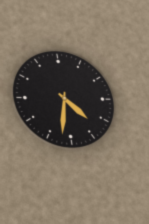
4:32
